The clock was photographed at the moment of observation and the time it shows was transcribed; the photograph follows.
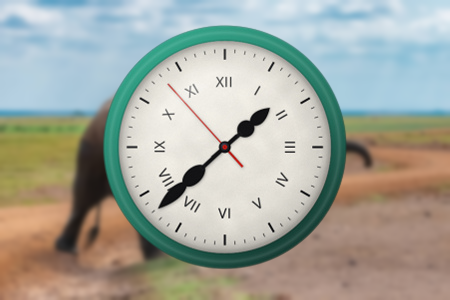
1:37:53
